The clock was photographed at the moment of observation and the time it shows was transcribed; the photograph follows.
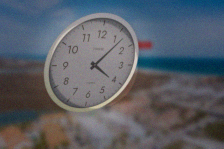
4:07
